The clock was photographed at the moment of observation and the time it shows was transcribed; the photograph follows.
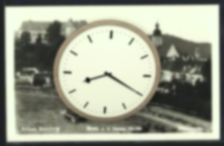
8:20
